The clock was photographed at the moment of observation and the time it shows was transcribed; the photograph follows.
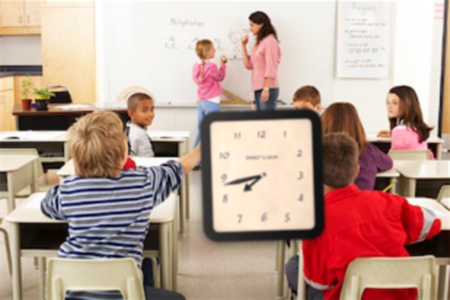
7:43
